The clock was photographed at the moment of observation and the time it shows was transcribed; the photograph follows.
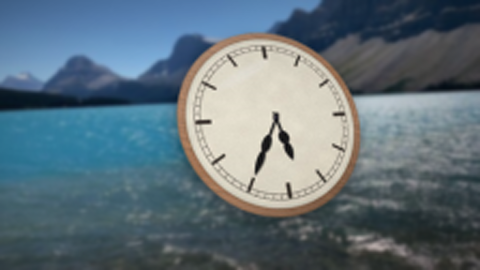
5:35
